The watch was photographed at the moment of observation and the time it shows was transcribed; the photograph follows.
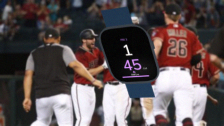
1:45
